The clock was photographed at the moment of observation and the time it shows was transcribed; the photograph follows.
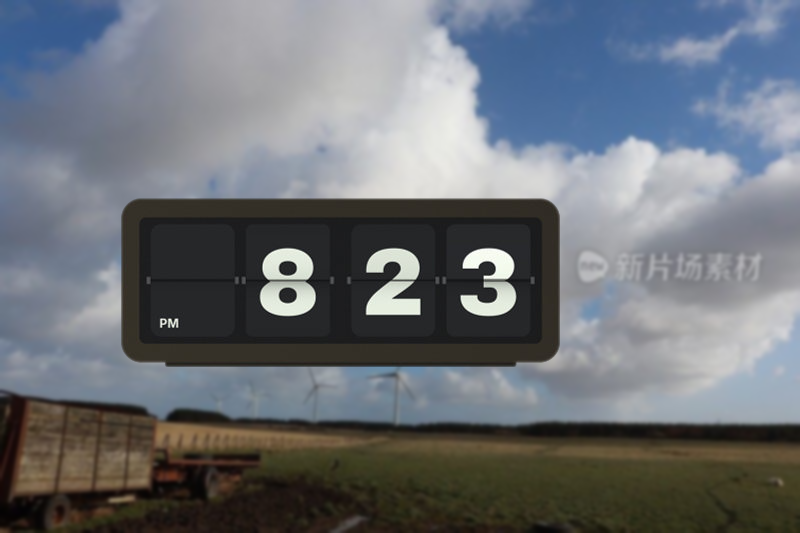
8:23
